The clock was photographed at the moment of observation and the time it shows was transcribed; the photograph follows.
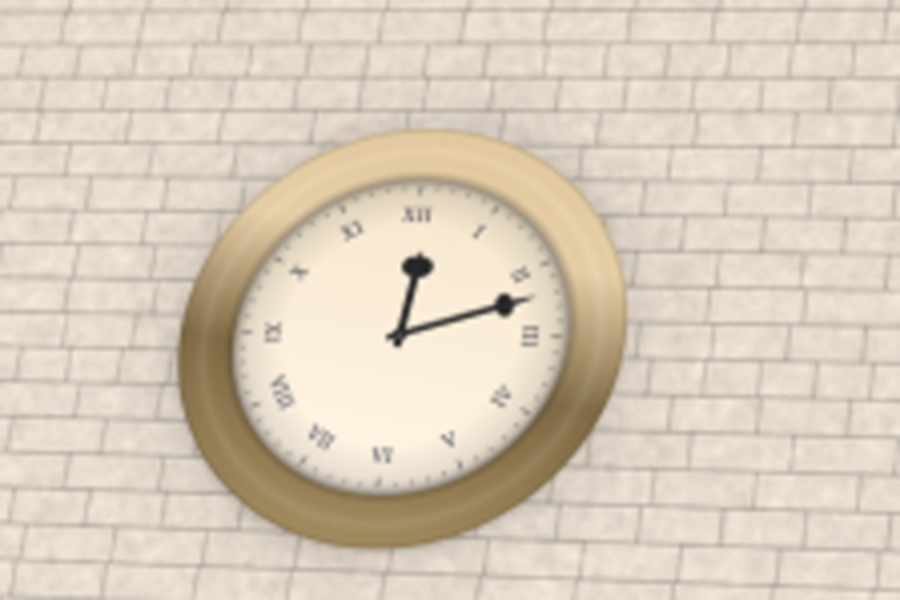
12:12
